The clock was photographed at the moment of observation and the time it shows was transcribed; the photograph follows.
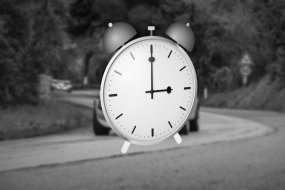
3:00
